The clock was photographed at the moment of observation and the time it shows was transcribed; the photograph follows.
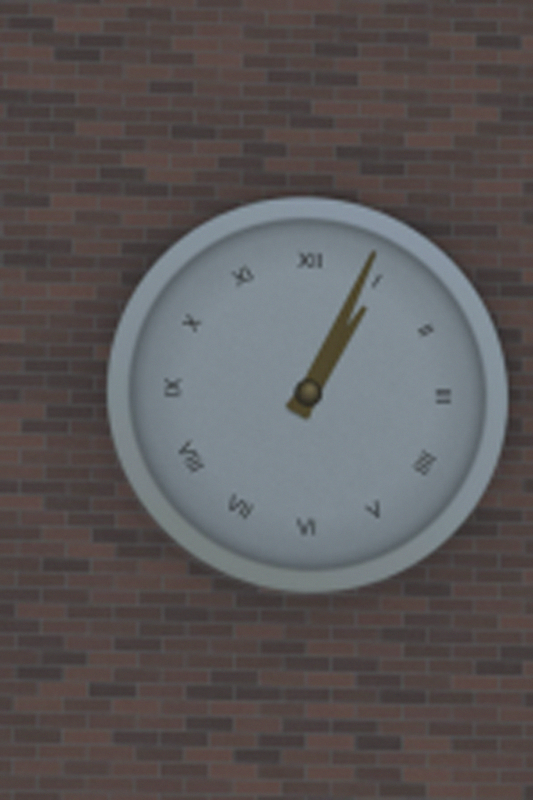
1:04
